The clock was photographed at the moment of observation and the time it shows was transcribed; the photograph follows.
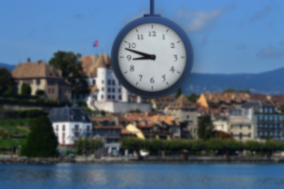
8:48
